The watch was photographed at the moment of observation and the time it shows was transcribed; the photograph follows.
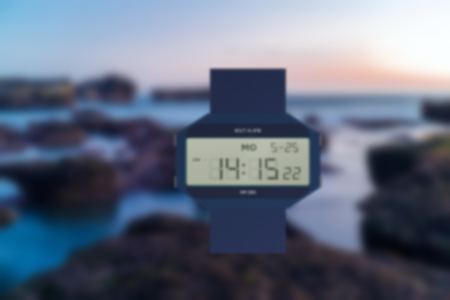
14:15:22
